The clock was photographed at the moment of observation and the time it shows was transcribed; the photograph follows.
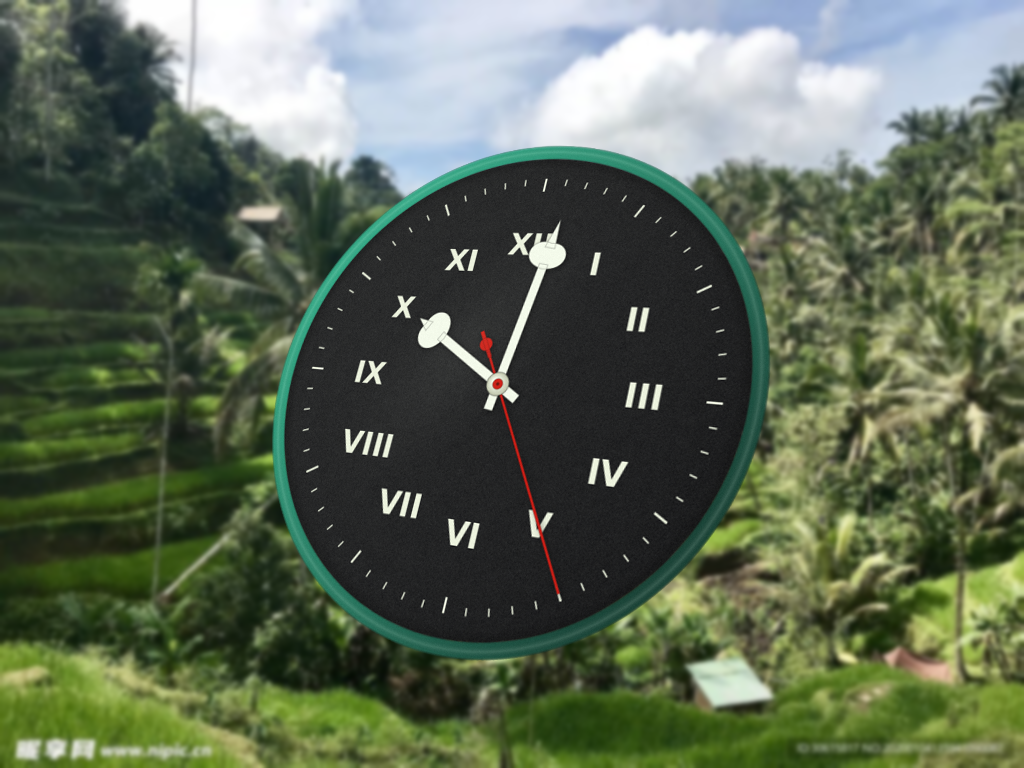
10:01:25
